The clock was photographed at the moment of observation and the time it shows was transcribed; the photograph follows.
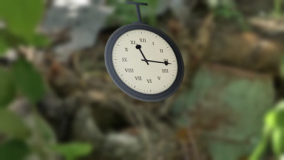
11:16
